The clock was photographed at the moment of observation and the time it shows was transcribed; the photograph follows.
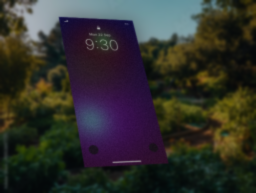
9:30
